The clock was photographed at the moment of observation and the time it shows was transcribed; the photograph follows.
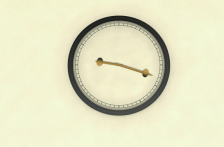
9:18
